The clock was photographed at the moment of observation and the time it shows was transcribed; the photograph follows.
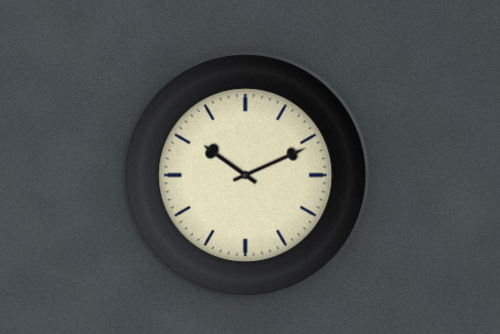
10:11
